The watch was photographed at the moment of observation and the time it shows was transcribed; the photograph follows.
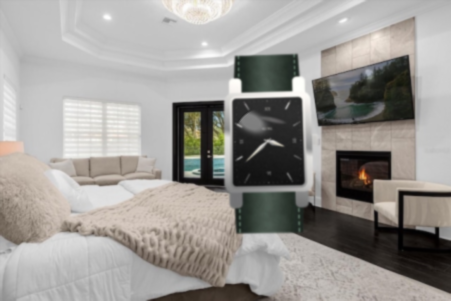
3:38
